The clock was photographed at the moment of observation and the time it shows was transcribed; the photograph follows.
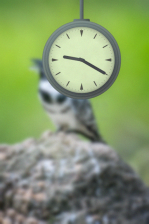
9:20
